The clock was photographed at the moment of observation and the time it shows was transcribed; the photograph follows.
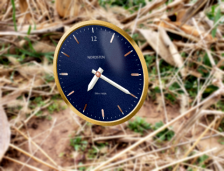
7:20
